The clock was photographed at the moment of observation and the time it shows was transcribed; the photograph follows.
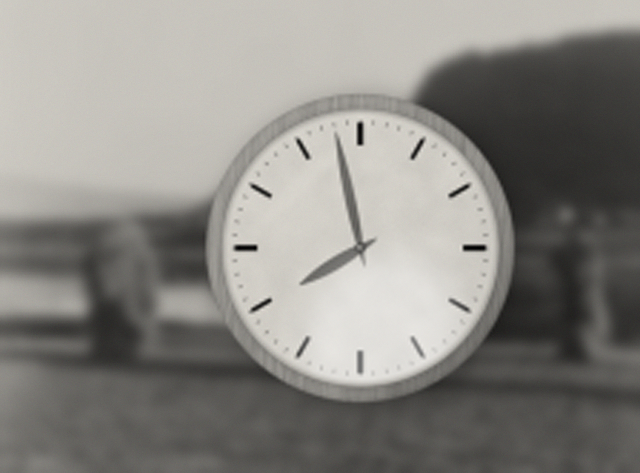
7:58
